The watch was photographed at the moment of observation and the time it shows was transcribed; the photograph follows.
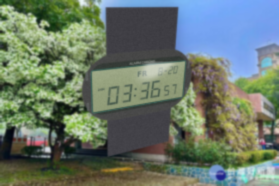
3:36:57
